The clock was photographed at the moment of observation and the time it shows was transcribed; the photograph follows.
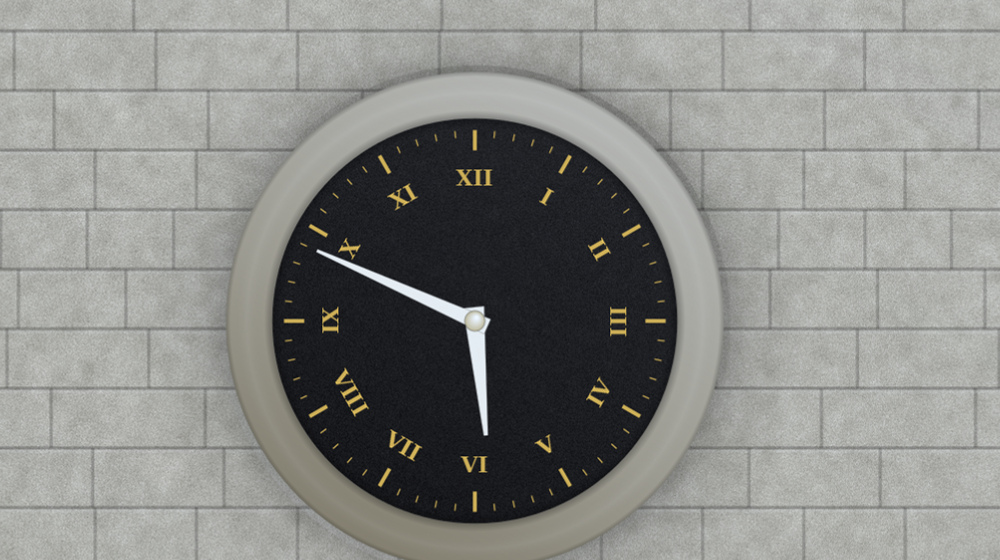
5:49
